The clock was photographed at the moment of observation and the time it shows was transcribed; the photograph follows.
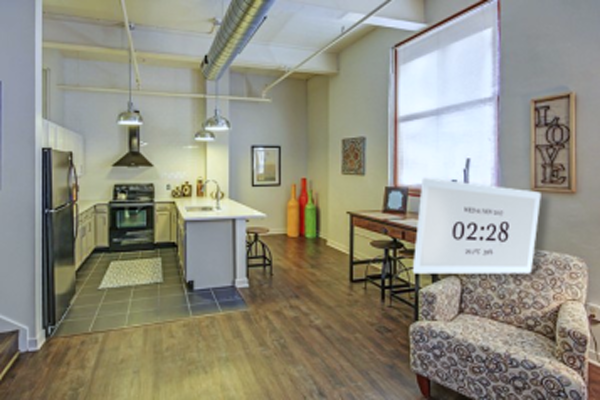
2:28
